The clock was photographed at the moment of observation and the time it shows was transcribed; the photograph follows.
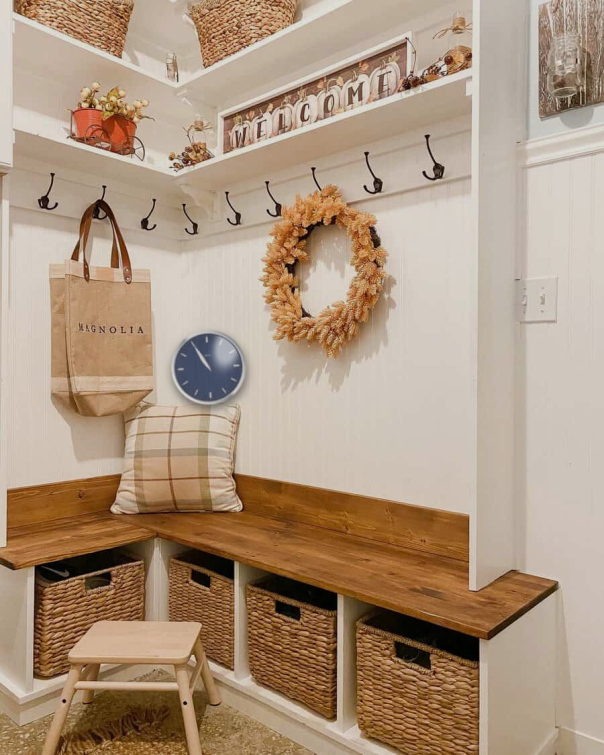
10:55
